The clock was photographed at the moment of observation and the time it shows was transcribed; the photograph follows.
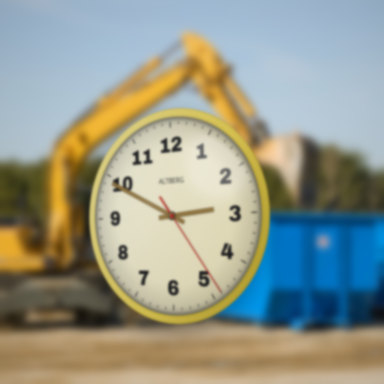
2:49:24
